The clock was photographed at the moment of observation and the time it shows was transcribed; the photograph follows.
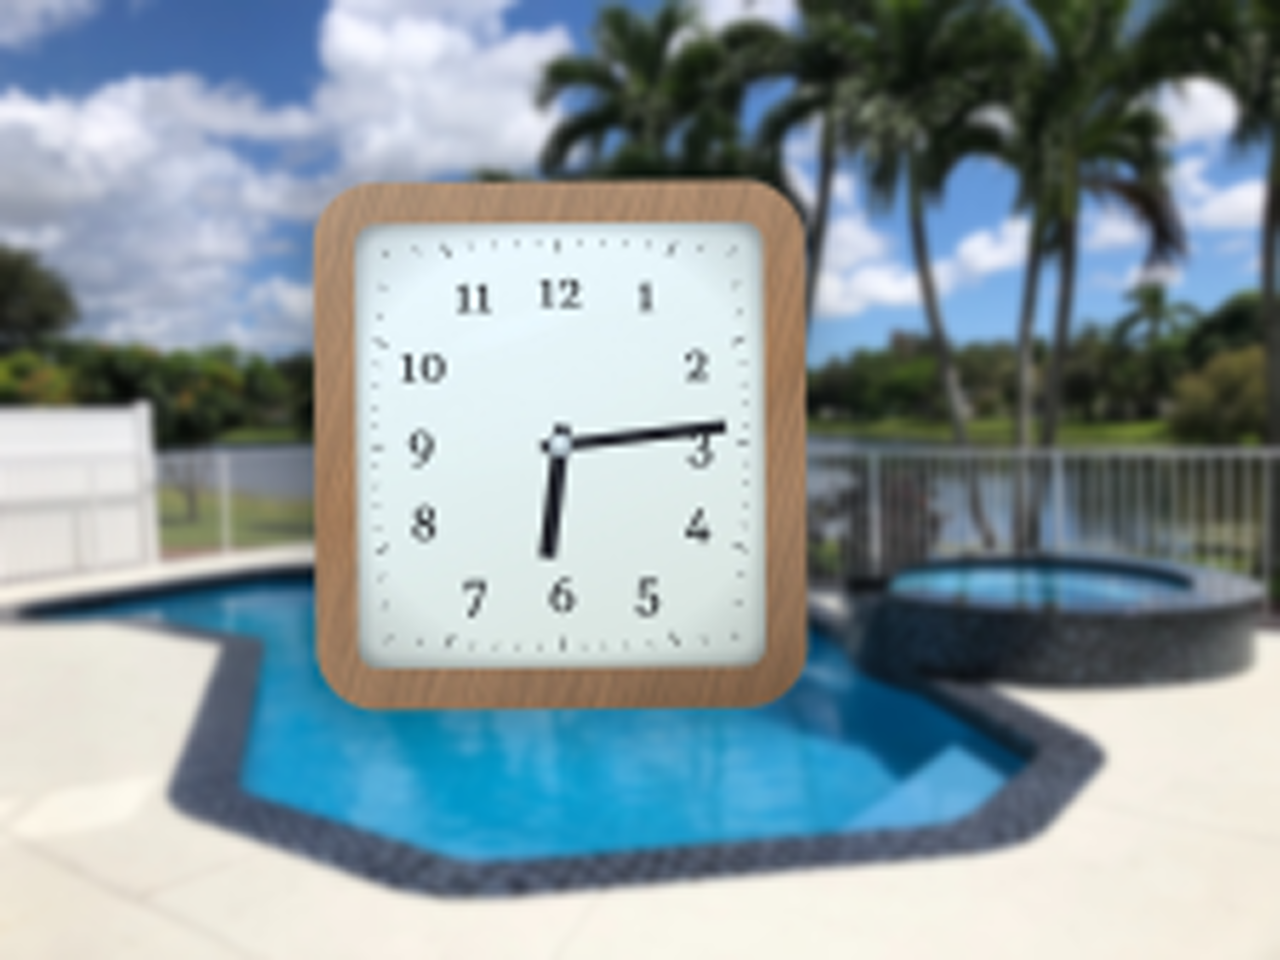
6:14
